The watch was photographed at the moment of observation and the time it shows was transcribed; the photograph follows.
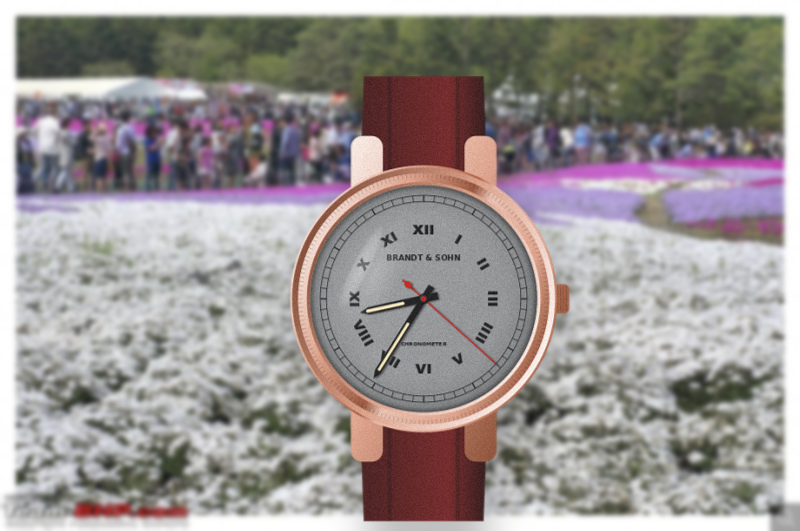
8:35:22
